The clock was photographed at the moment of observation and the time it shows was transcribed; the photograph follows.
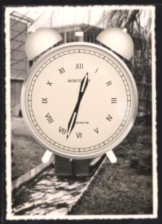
12:33
